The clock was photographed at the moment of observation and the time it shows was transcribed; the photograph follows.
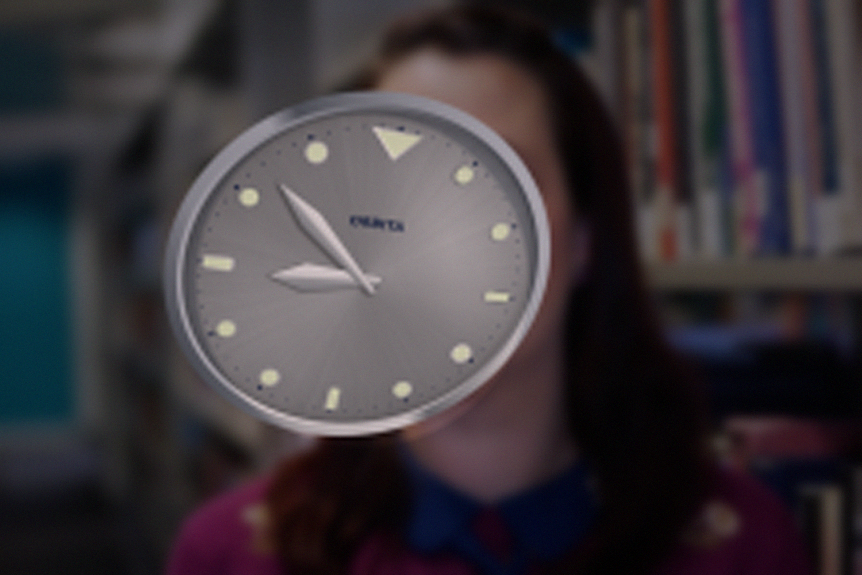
8:52
